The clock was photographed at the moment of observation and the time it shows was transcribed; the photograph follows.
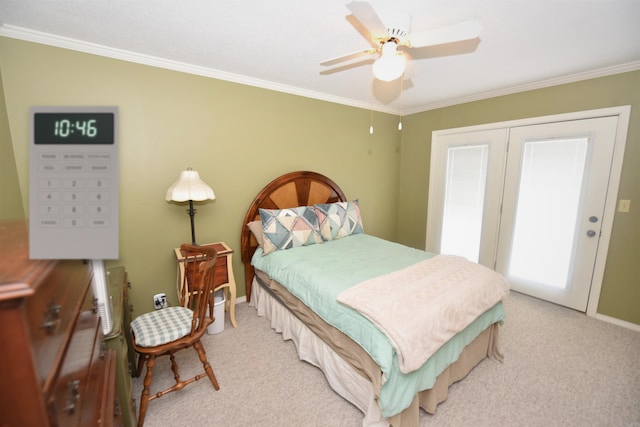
10:46
